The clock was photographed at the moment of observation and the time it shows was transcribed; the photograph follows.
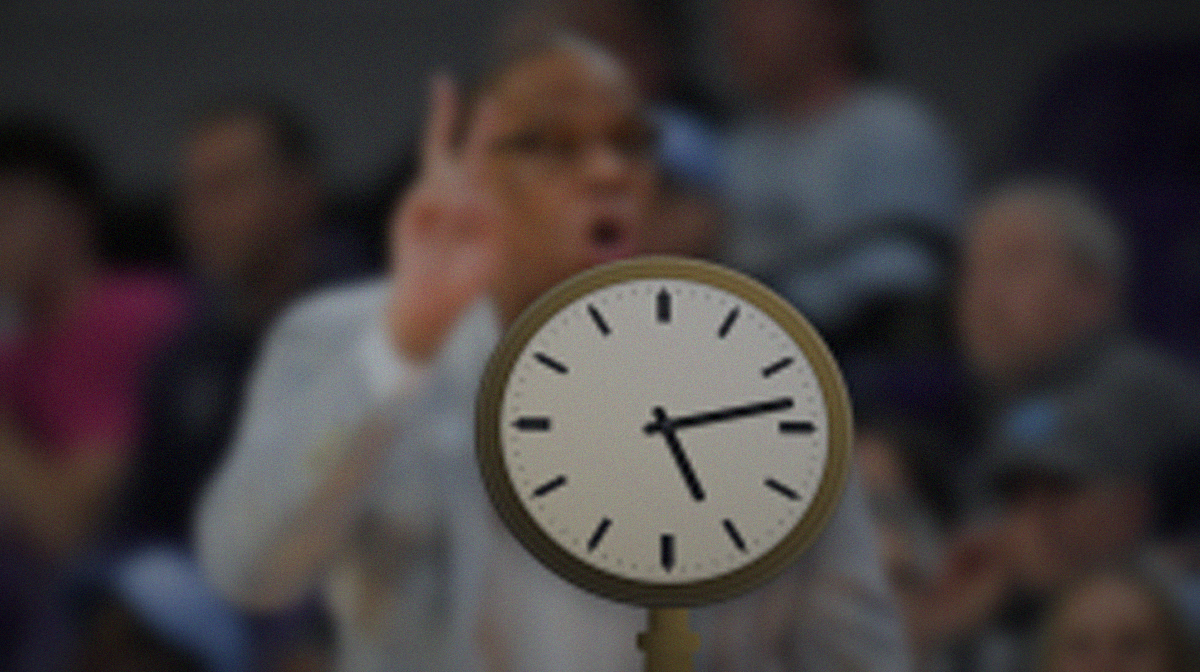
5:13
